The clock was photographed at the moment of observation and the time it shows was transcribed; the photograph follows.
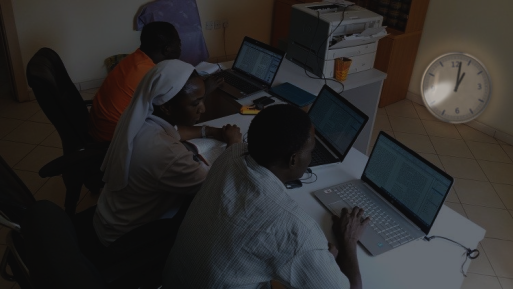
1:02
